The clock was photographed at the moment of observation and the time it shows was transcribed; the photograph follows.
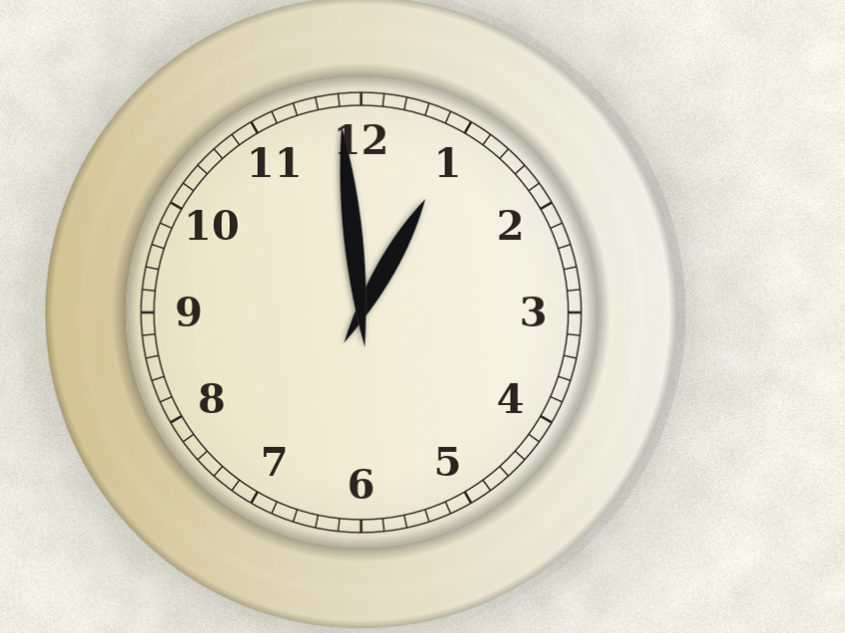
12:59
